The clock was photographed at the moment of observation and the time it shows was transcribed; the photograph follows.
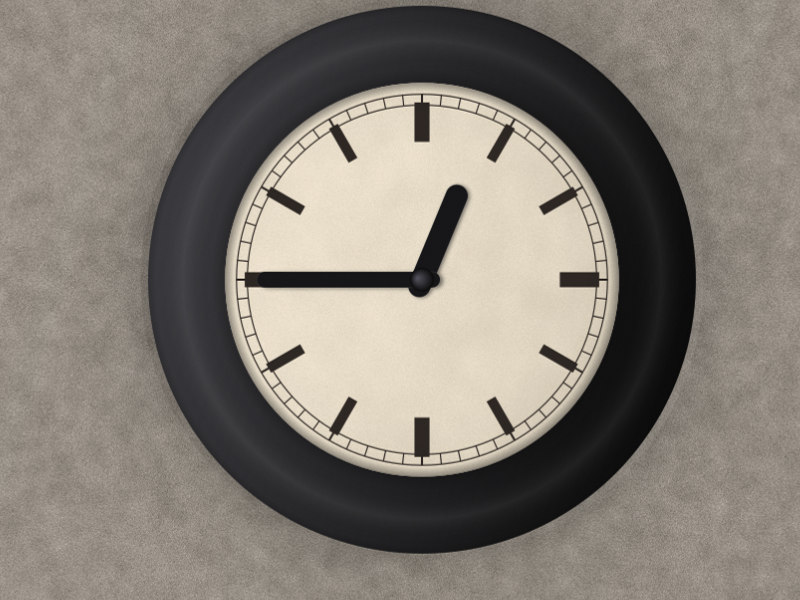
12:45
